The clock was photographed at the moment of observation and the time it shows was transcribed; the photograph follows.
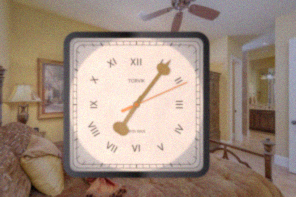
7:06:11
